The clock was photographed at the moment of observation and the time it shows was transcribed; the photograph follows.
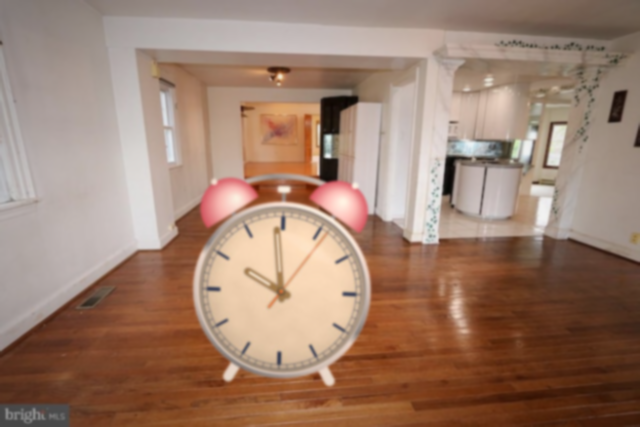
9:59:06
